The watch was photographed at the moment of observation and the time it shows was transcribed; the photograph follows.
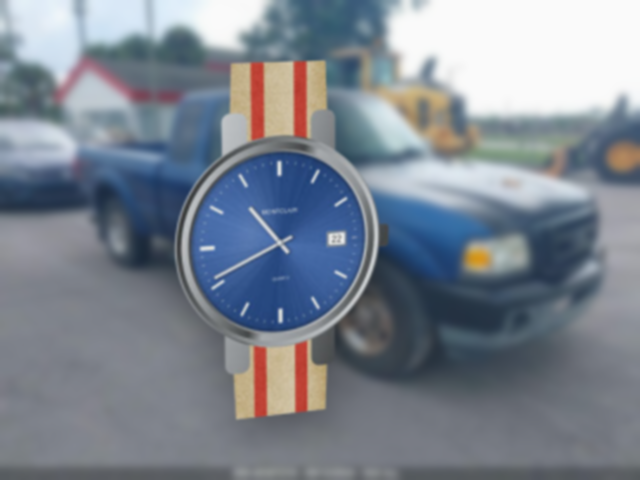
10:41
